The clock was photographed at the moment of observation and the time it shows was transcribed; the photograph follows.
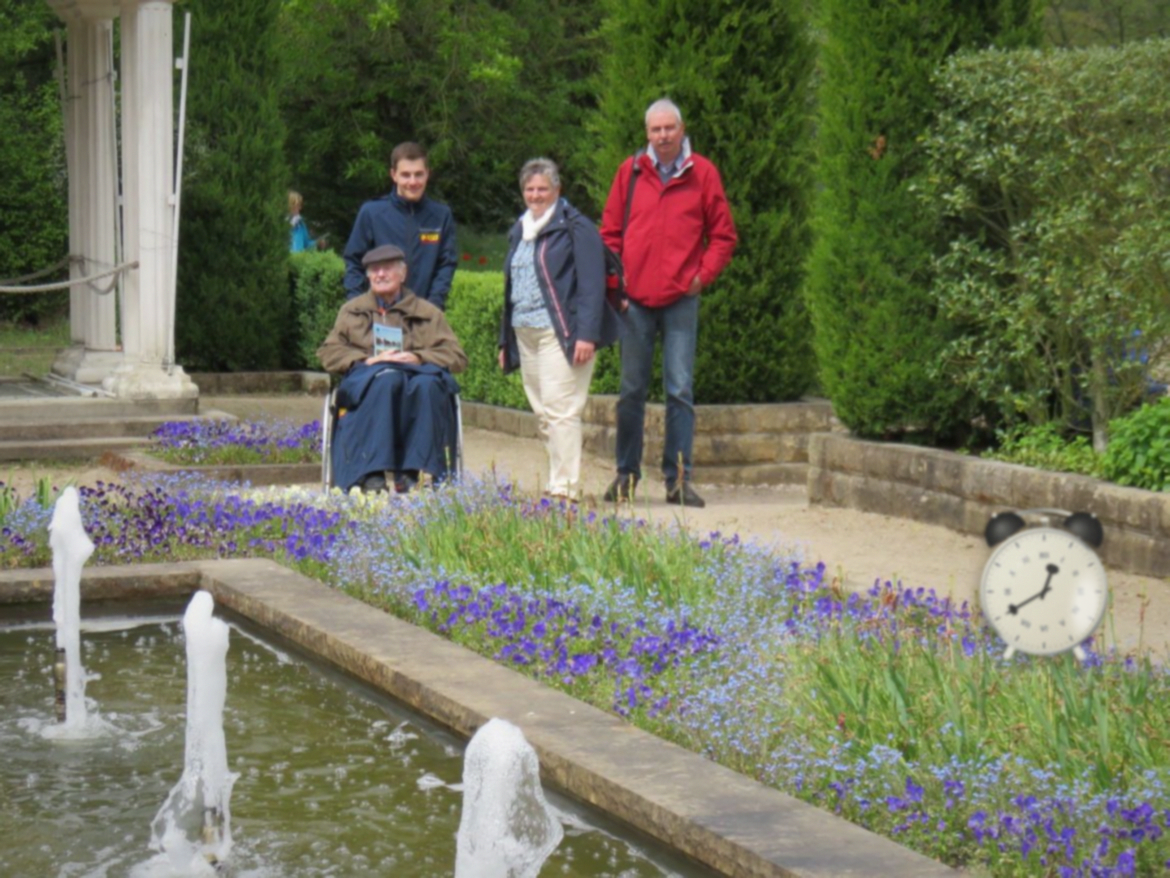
12:40
